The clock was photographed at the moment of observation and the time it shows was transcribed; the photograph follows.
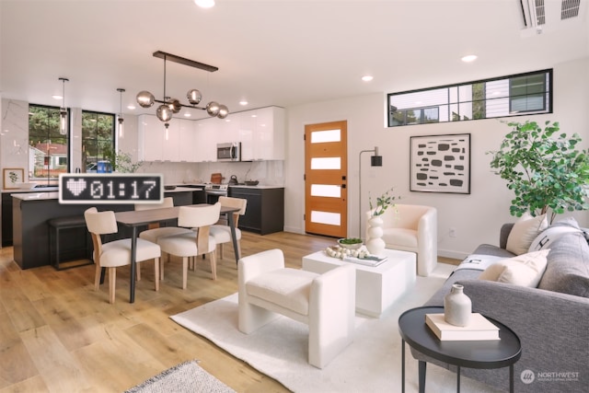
1:17
